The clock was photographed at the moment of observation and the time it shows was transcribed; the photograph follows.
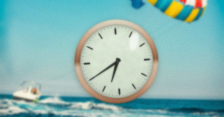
6:40
